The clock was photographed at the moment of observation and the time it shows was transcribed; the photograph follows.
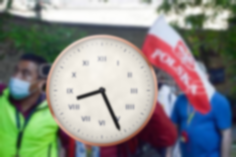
8:26
